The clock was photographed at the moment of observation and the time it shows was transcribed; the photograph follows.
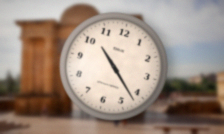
10:22
